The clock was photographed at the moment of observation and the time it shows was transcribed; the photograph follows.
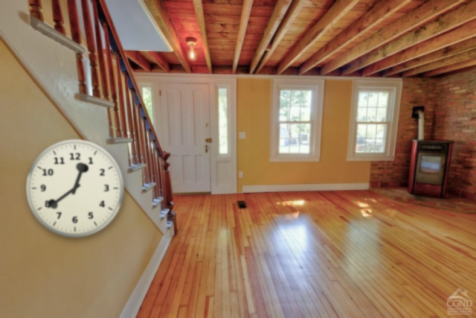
12:39
